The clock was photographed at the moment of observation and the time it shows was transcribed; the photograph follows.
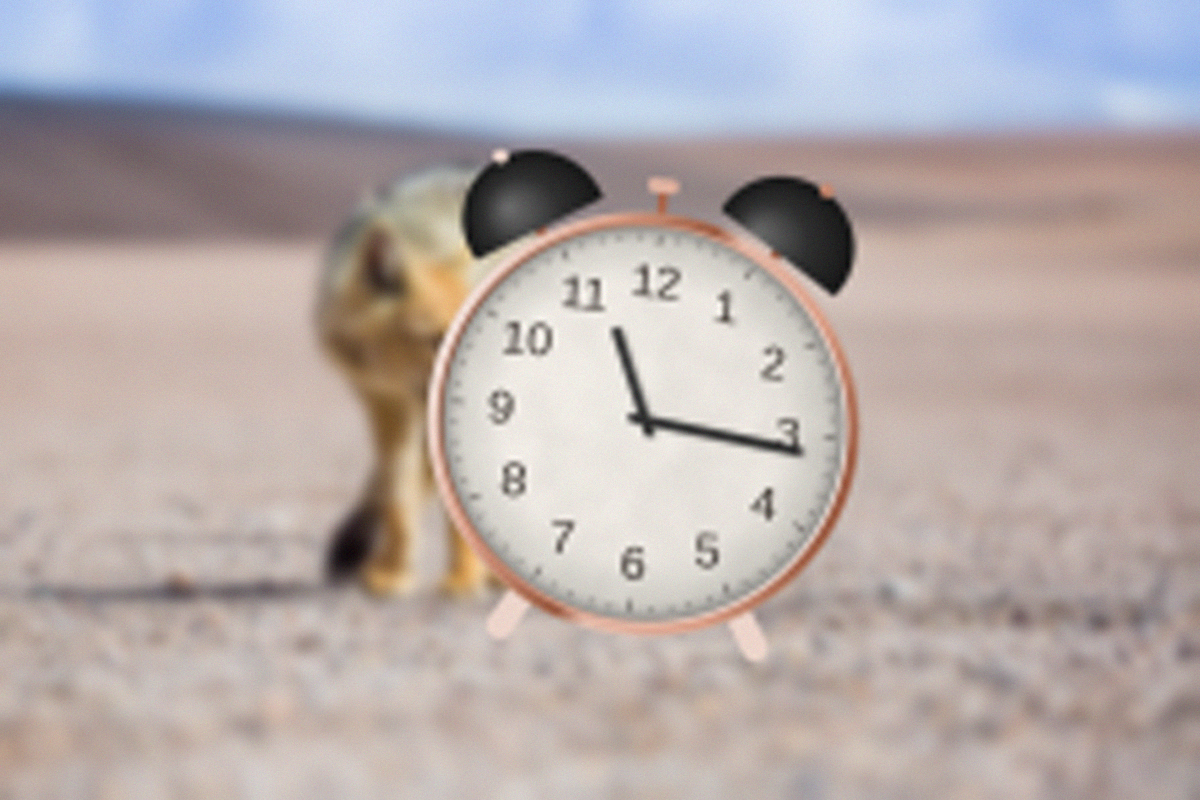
11:16
